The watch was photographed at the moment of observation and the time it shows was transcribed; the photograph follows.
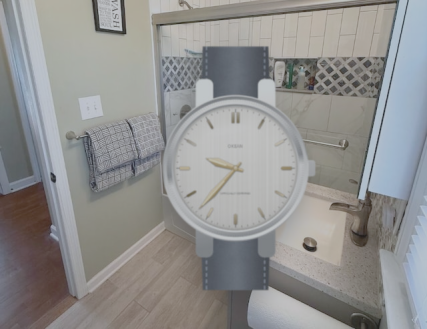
9:37
